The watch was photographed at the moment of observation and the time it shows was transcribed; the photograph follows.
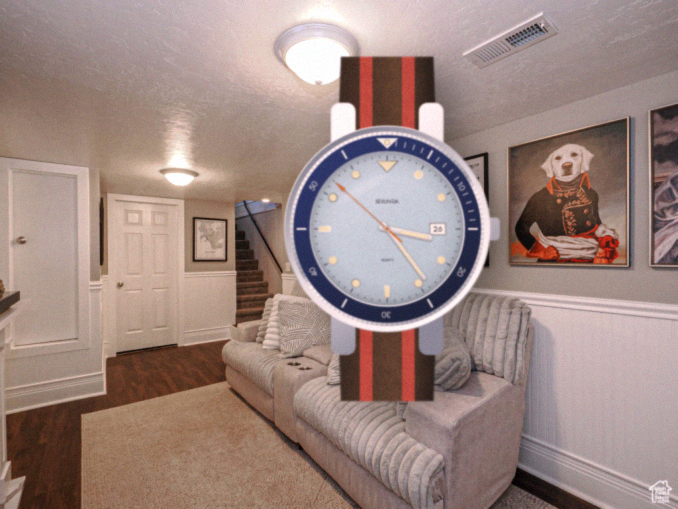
3:23:52
